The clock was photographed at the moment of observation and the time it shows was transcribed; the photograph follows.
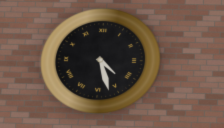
4:27
